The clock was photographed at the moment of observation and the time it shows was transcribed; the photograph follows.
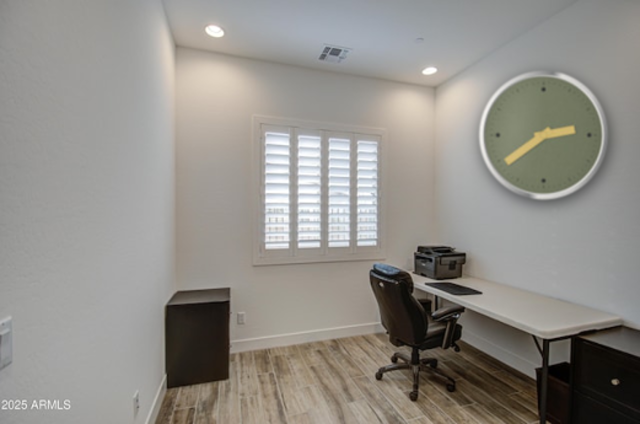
2:39
